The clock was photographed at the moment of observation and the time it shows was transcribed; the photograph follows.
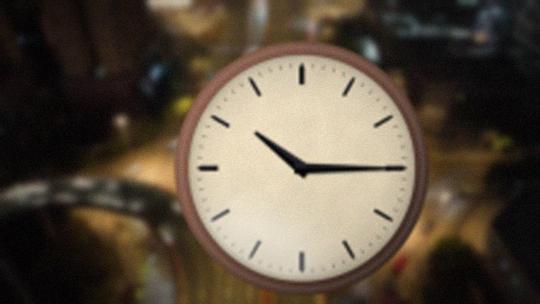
10:15
